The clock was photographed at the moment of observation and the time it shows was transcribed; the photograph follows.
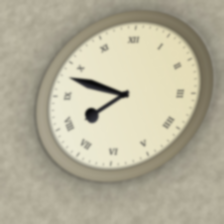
7:48
